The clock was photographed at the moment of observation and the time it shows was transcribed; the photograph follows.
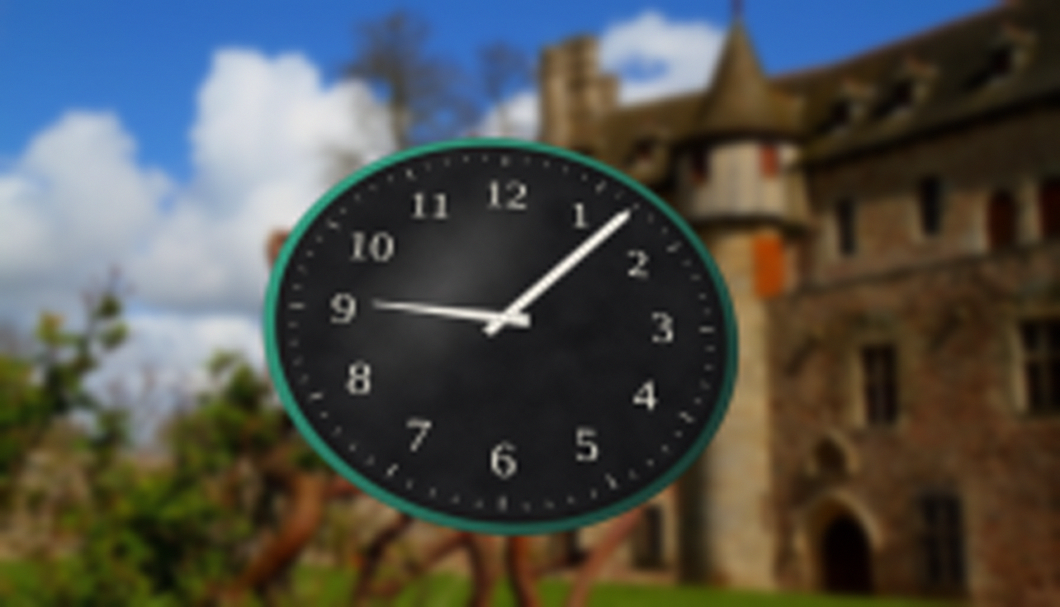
9:07
